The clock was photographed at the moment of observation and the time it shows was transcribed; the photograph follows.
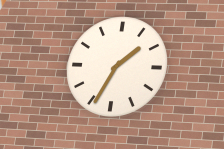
1:34
